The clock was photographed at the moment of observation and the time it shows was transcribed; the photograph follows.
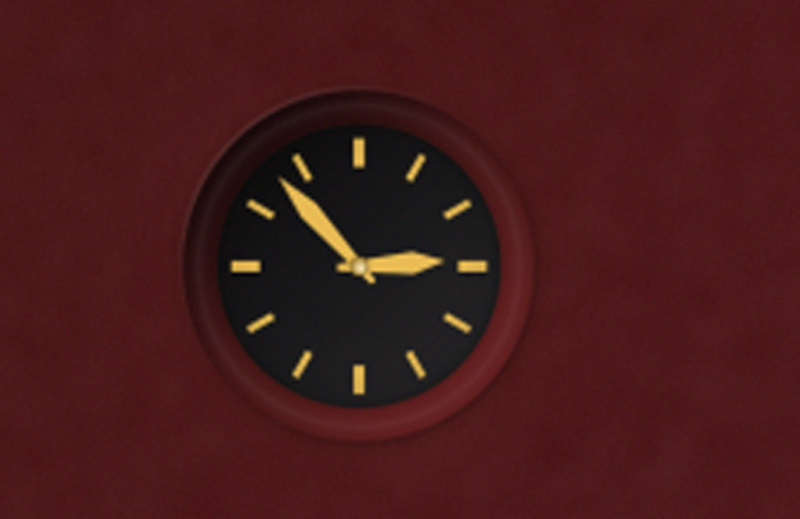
2:53
